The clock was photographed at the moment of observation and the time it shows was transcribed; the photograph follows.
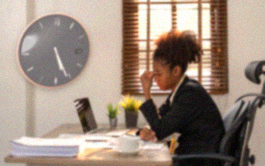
5:26
